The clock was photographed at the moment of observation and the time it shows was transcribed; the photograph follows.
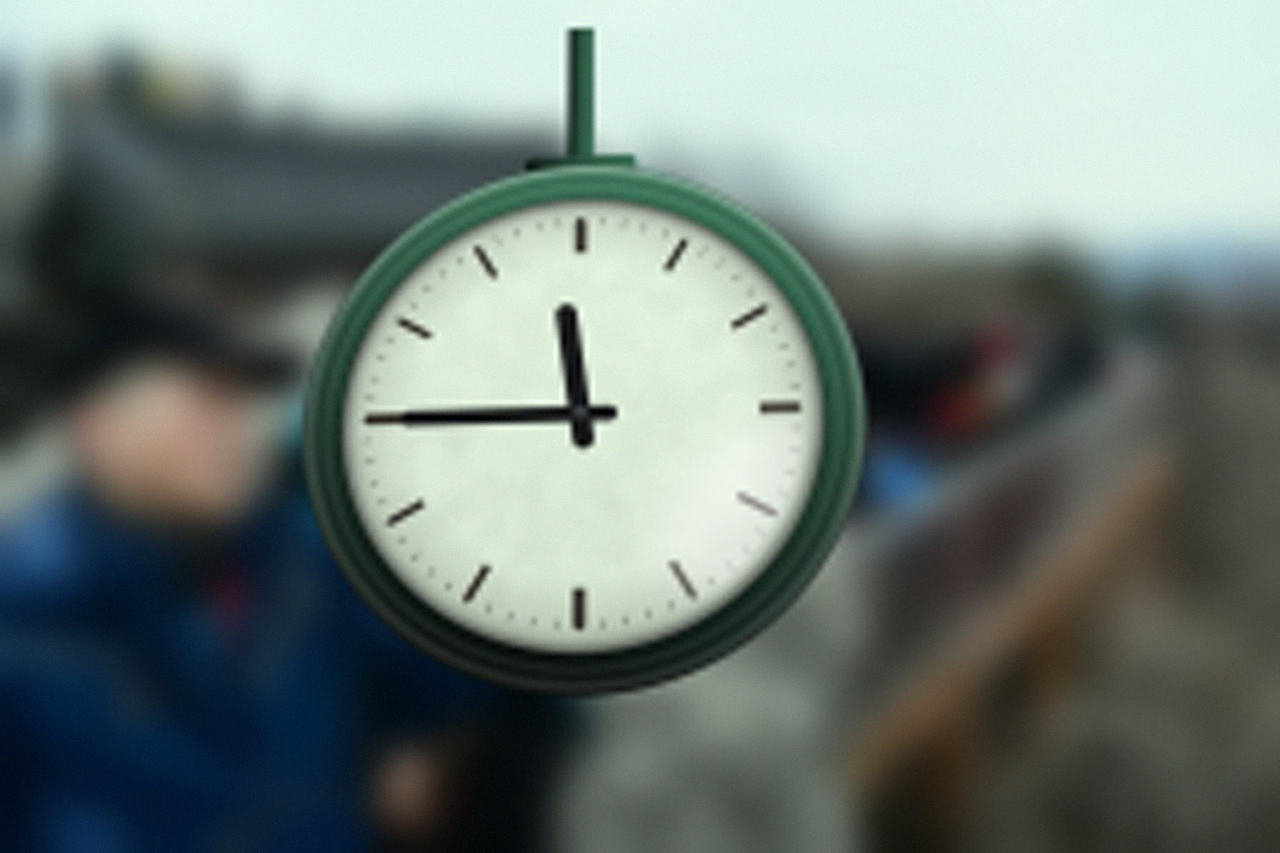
11:45
